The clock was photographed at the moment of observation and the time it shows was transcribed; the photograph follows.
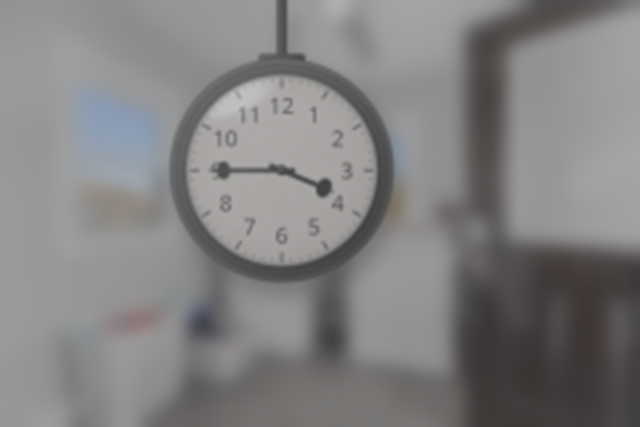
3:45
